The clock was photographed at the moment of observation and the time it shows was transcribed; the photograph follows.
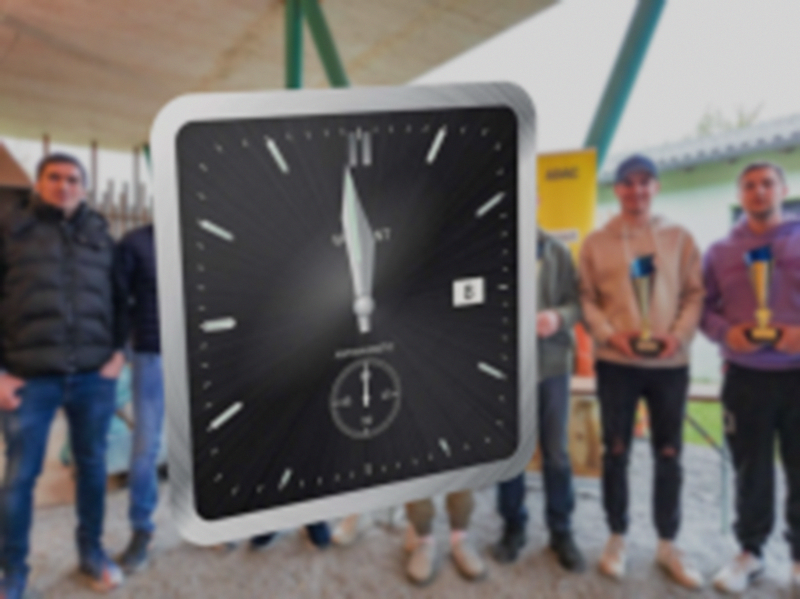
11:59
